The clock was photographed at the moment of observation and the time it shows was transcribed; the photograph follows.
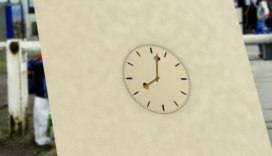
8:02
